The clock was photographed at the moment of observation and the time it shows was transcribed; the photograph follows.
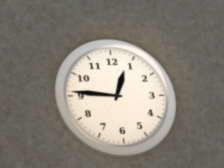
12:46
